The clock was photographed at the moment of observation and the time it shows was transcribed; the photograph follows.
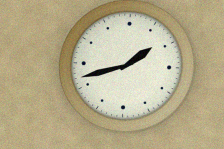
1:42
